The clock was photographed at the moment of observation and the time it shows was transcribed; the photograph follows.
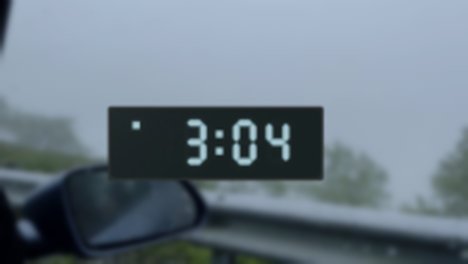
3:04
